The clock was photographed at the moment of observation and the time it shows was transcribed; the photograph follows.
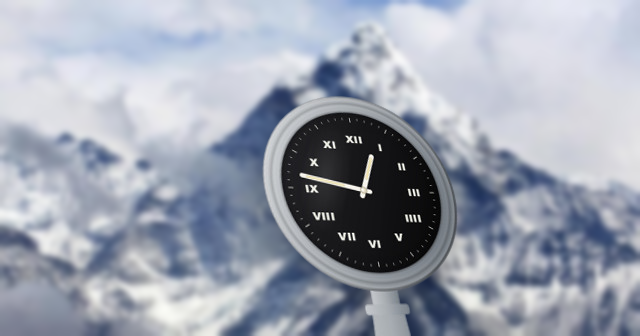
12:47
